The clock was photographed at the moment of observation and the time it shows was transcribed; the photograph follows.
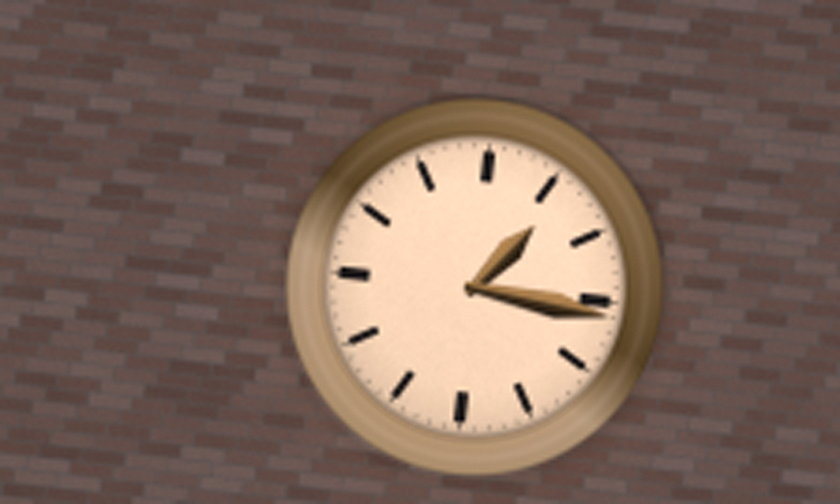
1:16
